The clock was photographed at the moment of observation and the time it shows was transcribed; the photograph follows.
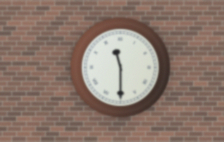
11:30
